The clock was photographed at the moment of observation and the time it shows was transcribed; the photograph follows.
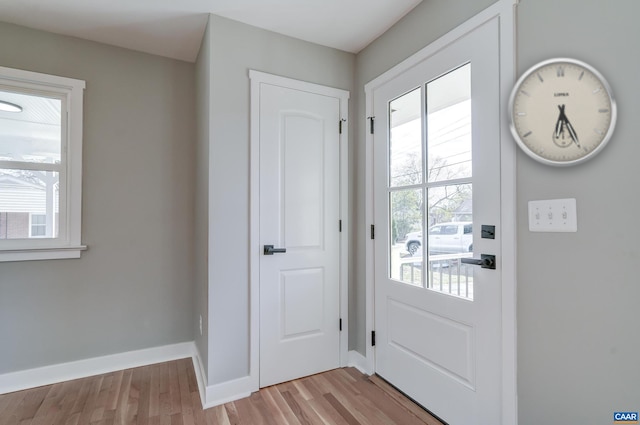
6:26
